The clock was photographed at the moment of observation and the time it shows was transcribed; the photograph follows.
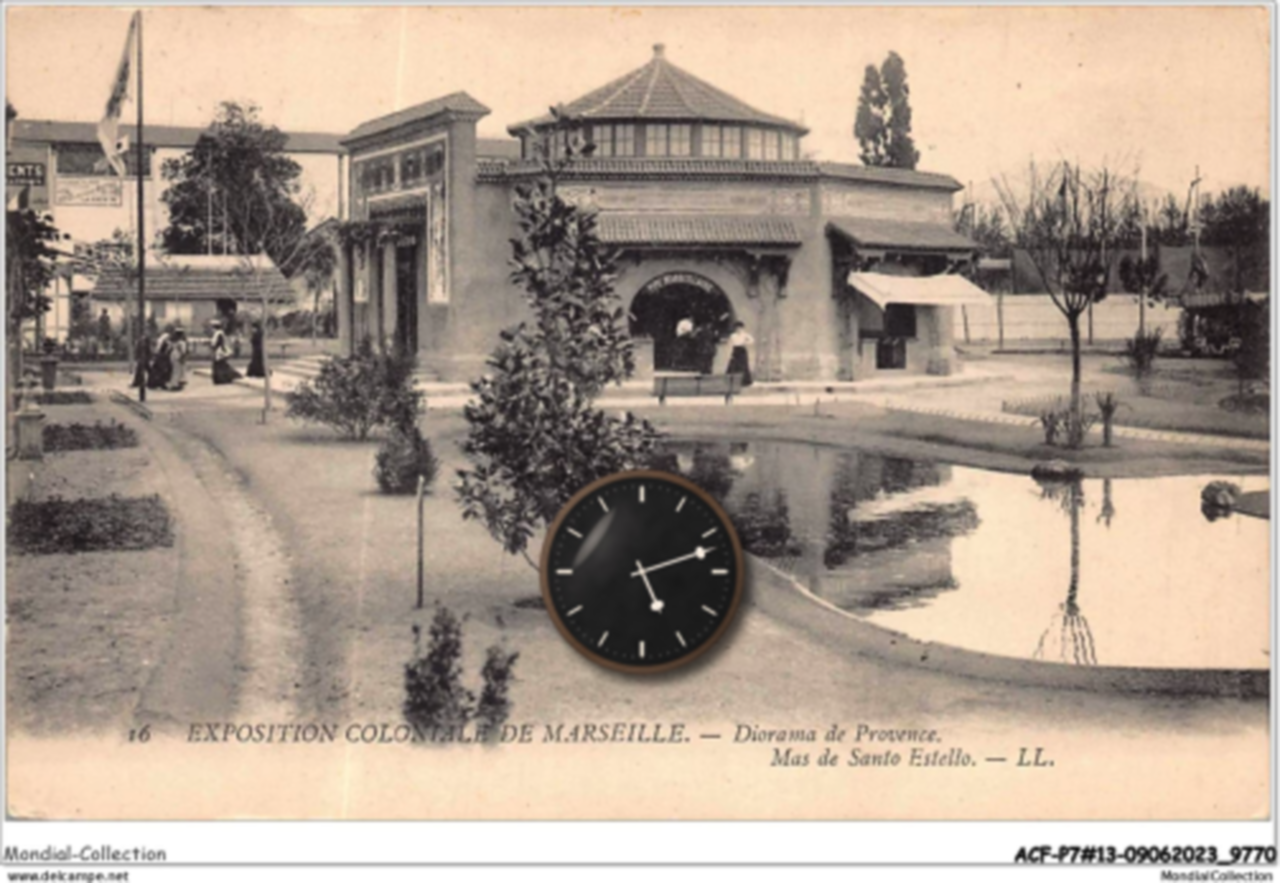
5:12
